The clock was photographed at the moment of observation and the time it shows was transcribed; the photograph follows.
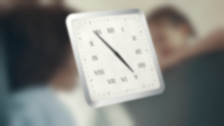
4:54
